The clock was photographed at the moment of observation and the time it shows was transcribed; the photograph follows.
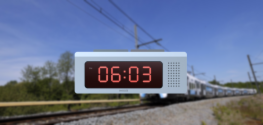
6:03
